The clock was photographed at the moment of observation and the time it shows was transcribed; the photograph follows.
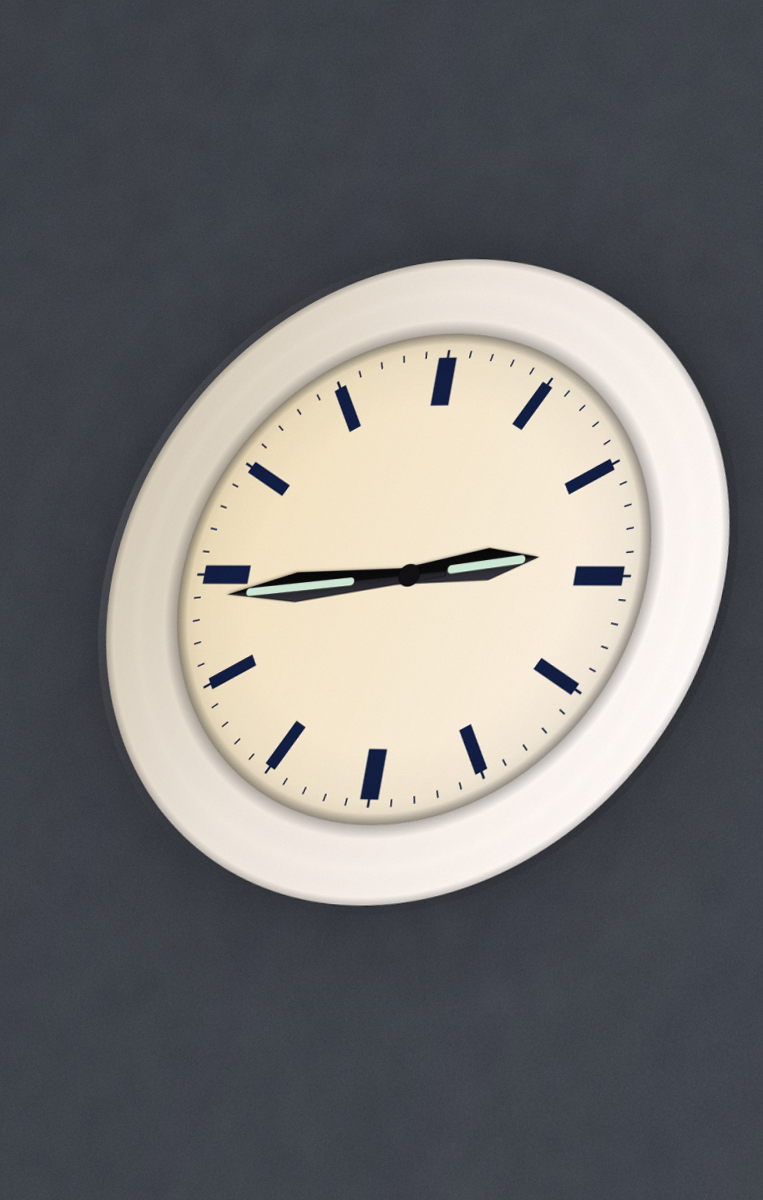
2:44
